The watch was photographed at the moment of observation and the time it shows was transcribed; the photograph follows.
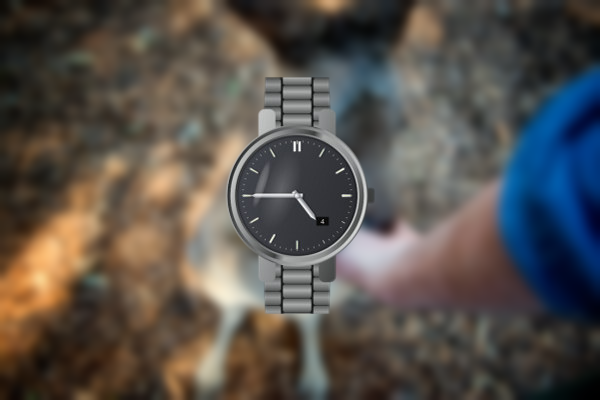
4:45
